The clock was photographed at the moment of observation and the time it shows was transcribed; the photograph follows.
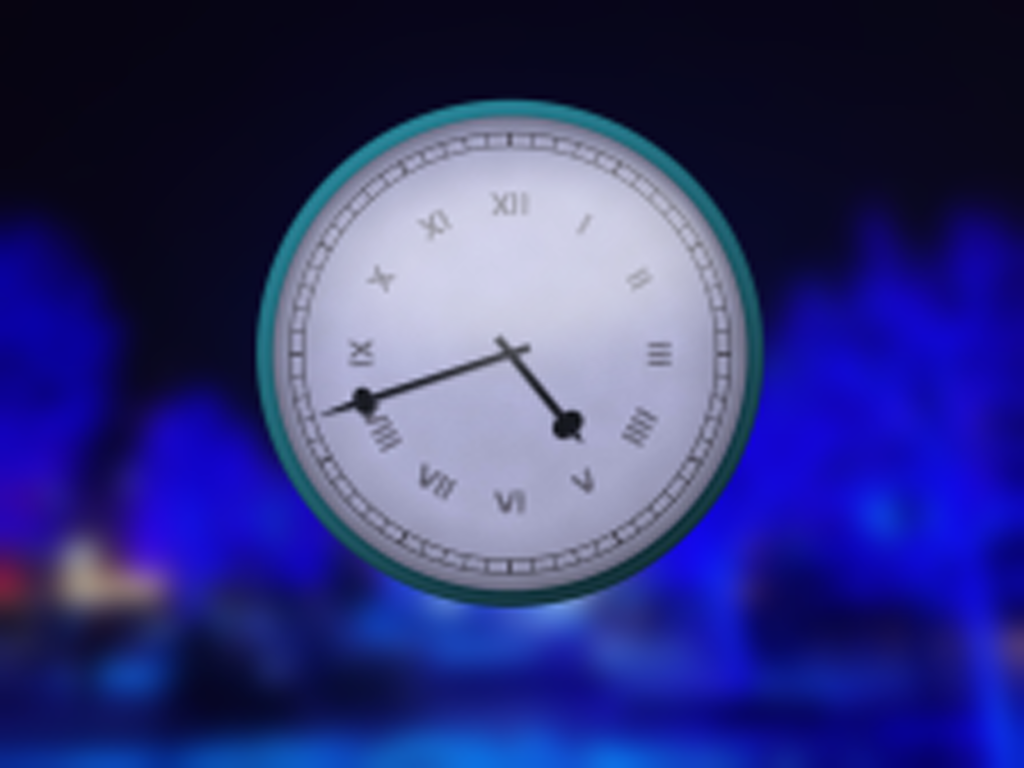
4:42
